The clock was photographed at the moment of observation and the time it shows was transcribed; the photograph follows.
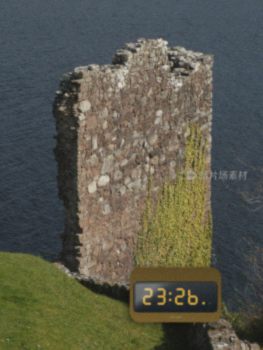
23:26
